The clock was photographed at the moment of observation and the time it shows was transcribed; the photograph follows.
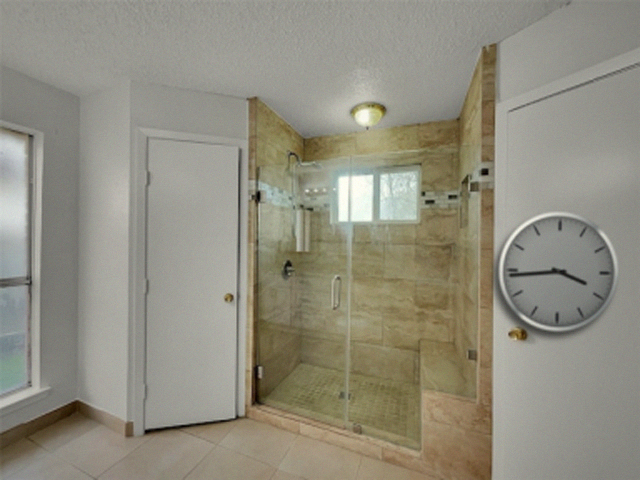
3:44
